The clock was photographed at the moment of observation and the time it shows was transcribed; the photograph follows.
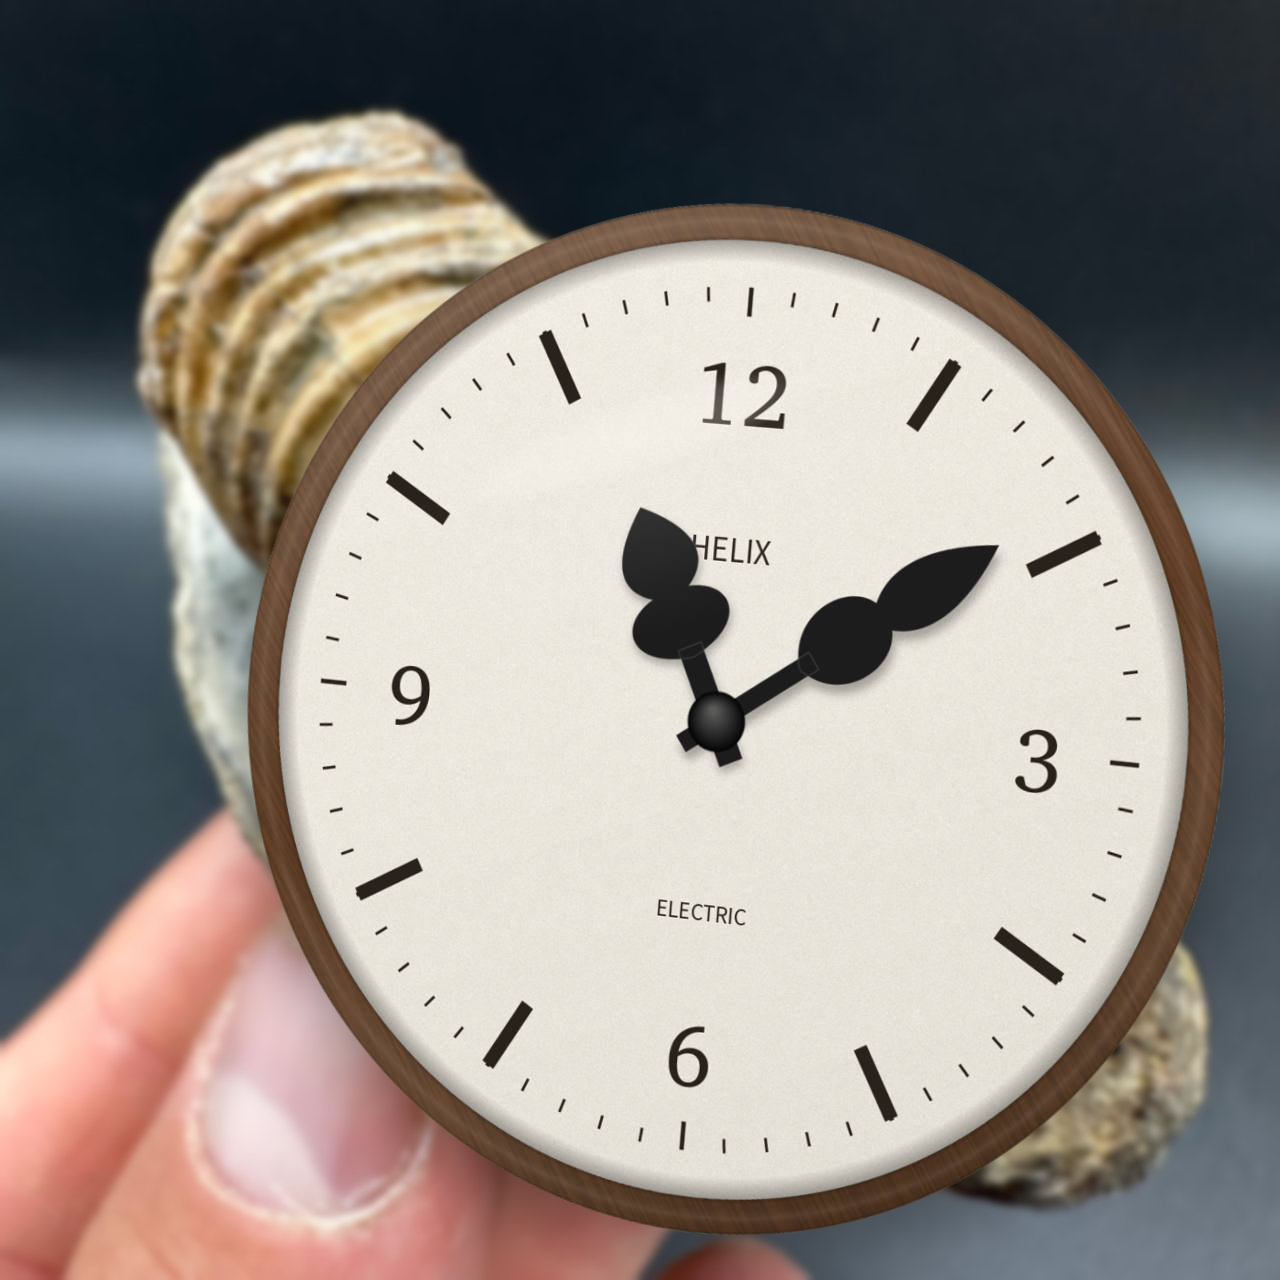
11:09
